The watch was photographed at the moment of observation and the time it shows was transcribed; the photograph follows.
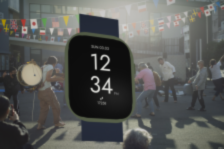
12:34
